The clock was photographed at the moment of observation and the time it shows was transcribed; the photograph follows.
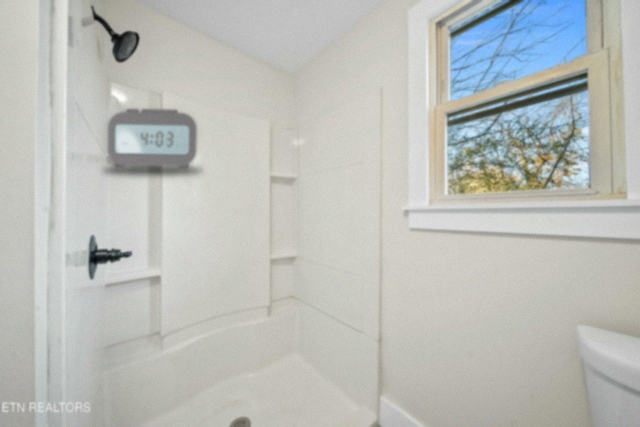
4:03
